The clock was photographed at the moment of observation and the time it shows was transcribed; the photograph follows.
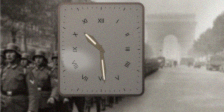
10:29
